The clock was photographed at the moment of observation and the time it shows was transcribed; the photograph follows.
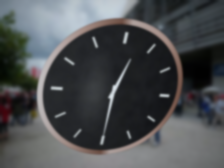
12:30
